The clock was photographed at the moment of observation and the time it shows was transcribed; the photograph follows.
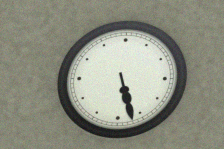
5:27
